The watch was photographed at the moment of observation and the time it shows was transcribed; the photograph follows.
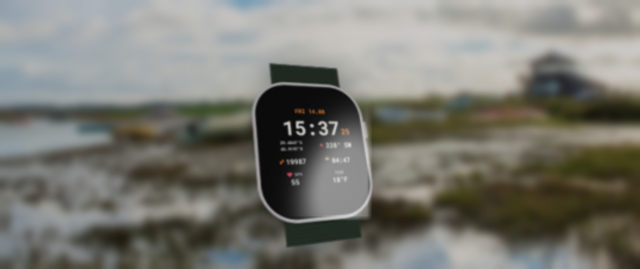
15:37
